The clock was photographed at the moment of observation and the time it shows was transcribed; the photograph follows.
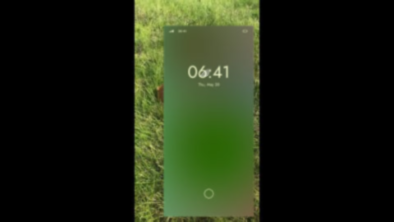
6:41
